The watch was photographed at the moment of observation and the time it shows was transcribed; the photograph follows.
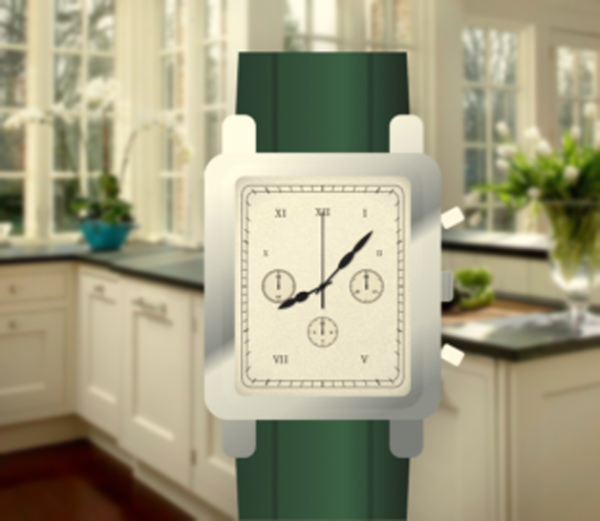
8:07
